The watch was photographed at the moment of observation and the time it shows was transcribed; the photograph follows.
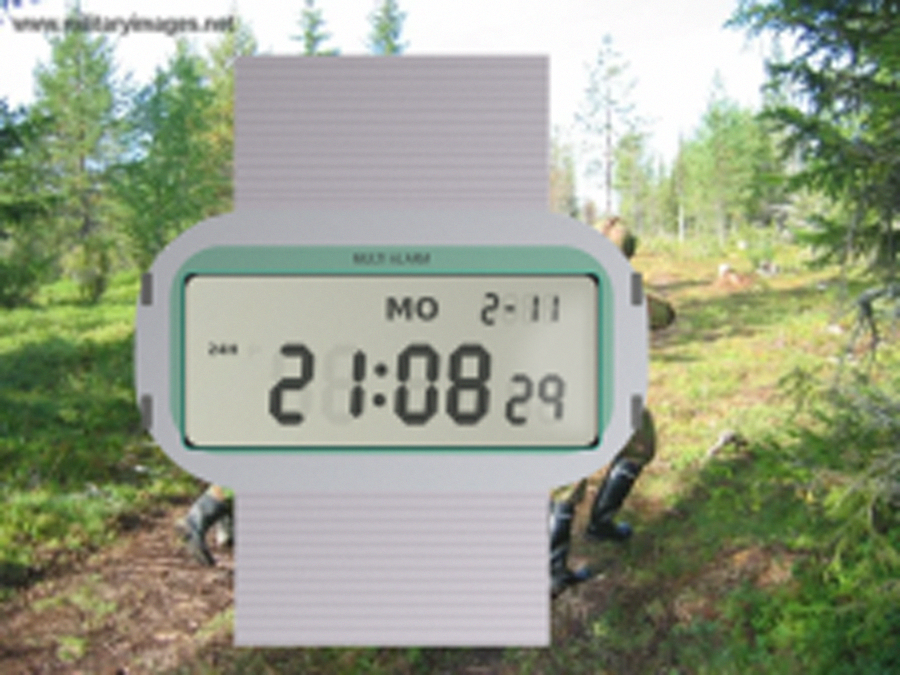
21:08:29
